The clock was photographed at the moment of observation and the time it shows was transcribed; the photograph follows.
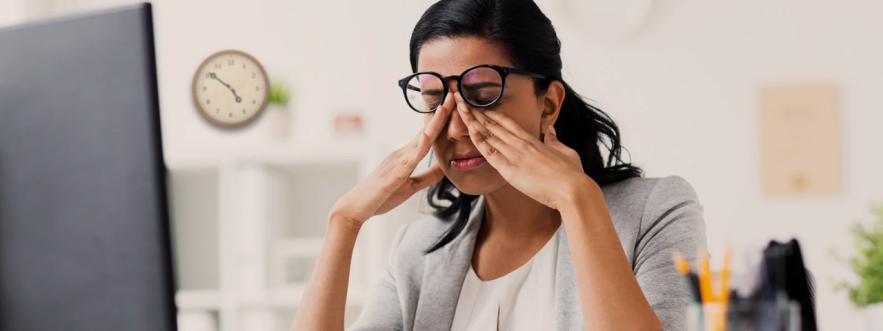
4:51
